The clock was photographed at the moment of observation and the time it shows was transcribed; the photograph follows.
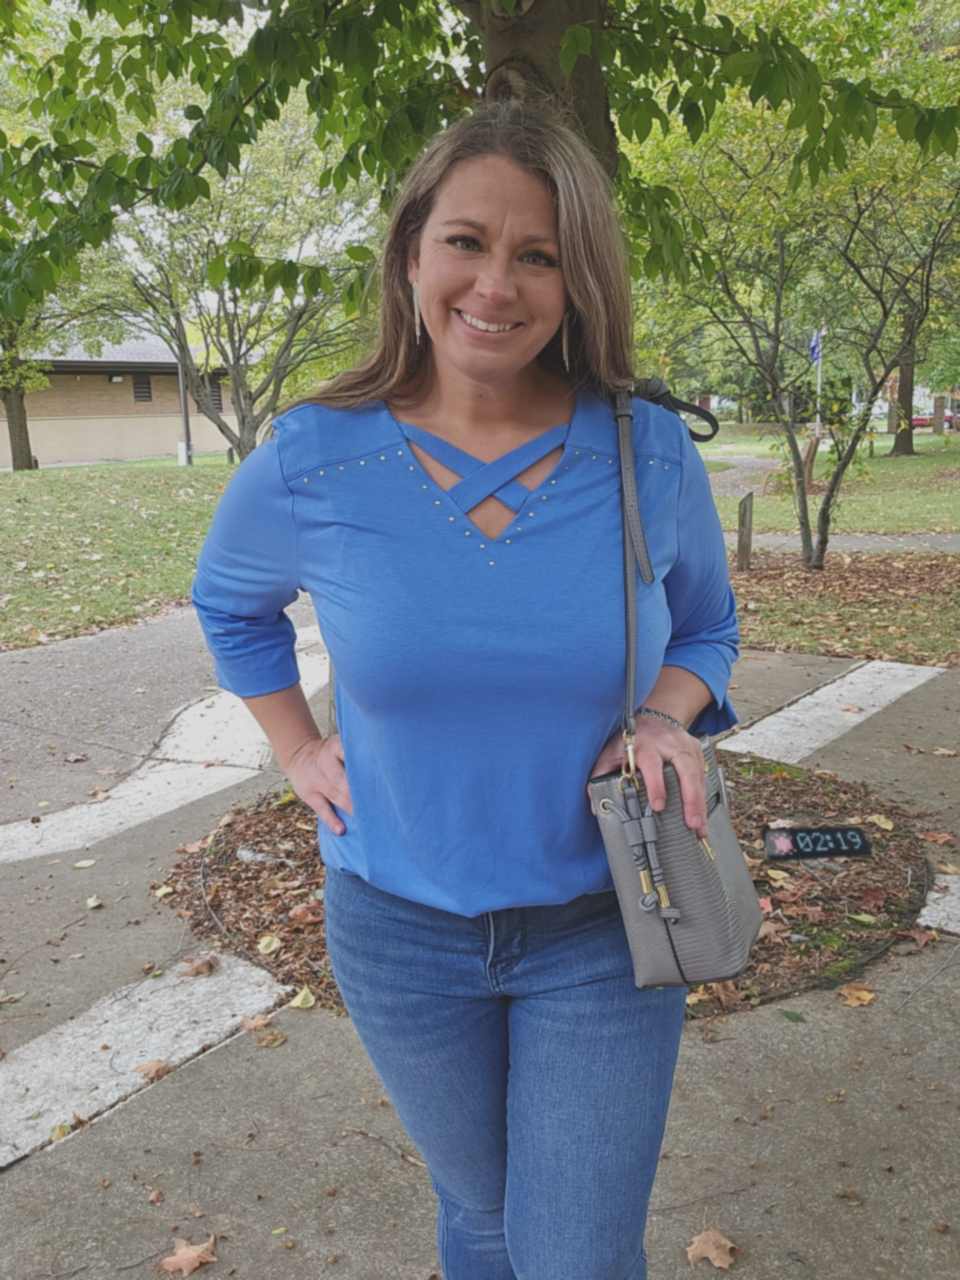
2:19
